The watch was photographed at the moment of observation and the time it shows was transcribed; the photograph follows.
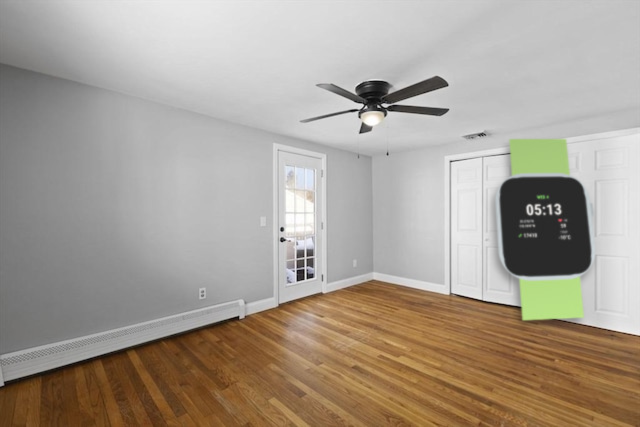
5:13
